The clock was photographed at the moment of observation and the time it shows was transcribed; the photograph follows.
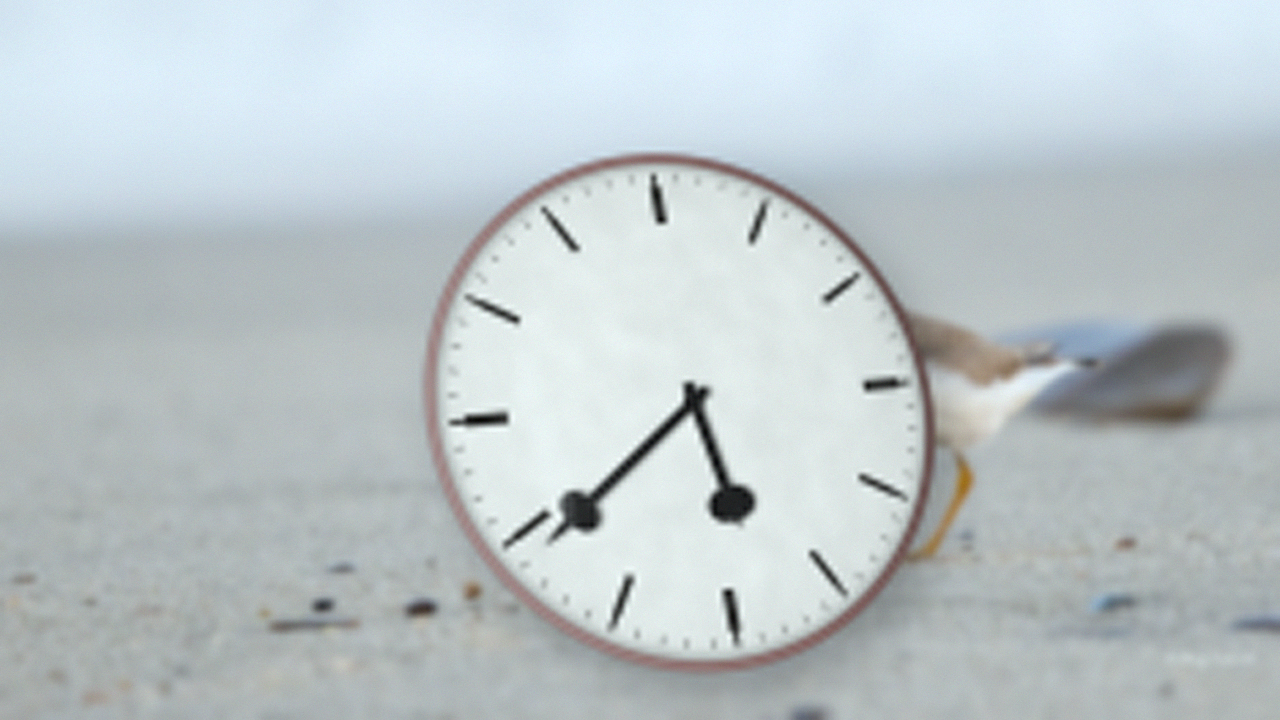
5:39
